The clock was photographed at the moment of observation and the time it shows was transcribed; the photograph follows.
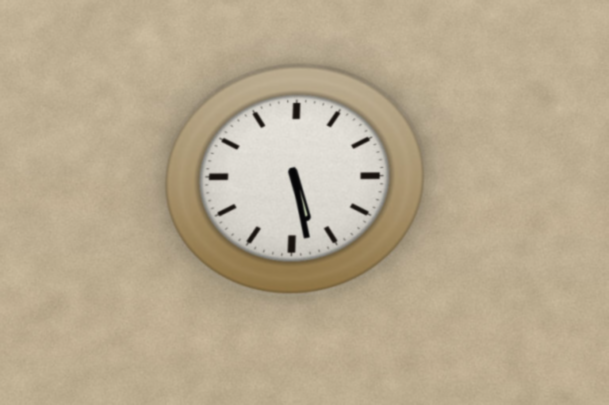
5:28
